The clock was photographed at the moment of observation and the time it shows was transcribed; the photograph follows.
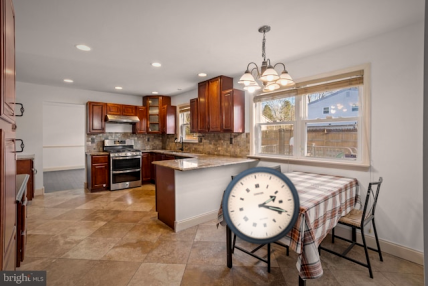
2:19
